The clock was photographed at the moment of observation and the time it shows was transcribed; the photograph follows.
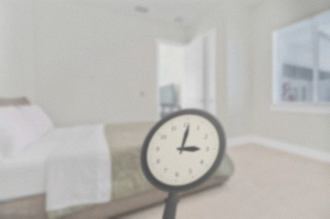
3:01
